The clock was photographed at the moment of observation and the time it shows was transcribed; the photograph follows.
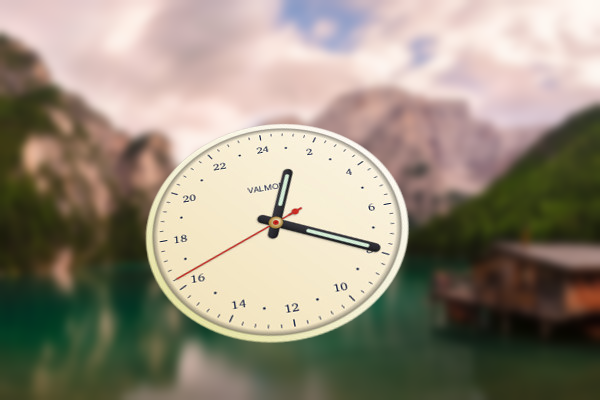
1:19:41
